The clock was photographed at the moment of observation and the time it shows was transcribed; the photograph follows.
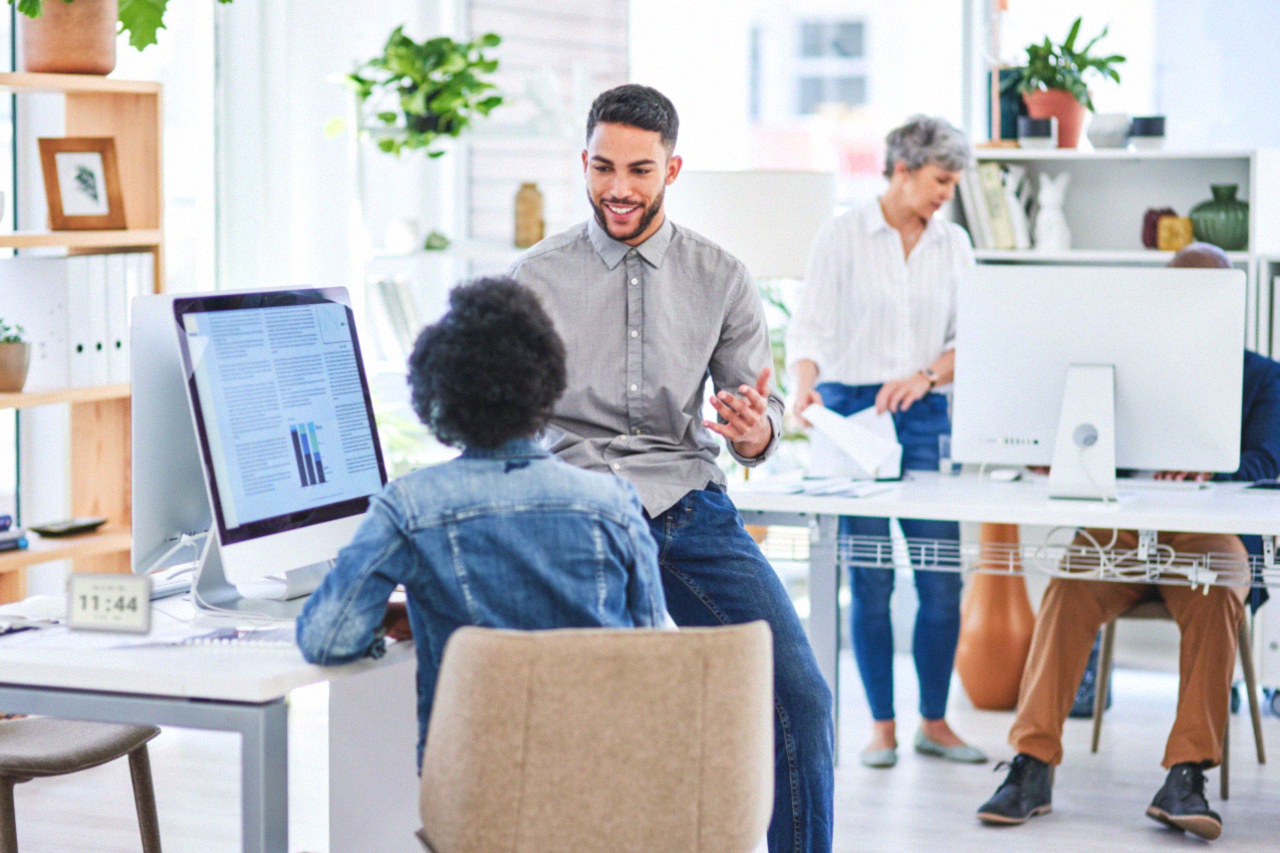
11:44
